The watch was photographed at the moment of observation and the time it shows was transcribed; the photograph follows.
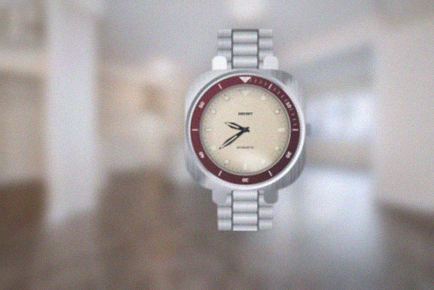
9:39
